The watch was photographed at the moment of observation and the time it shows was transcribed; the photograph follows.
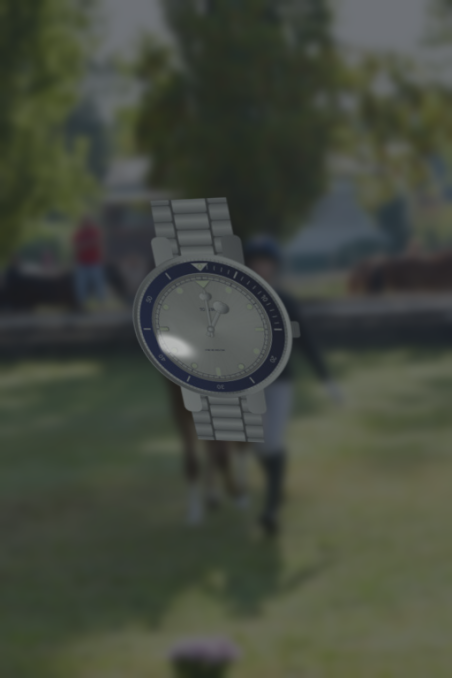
1:00
